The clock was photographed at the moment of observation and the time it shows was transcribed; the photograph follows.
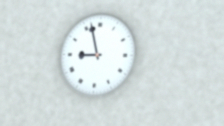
8:57
